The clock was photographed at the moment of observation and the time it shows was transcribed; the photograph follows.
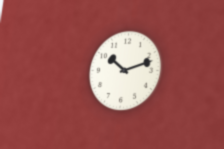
10:12
